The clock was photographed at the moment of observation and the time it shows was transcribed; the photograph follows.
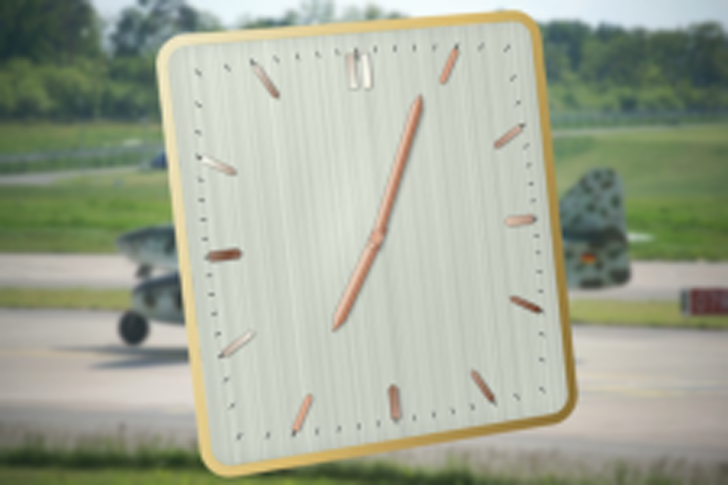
7:04
